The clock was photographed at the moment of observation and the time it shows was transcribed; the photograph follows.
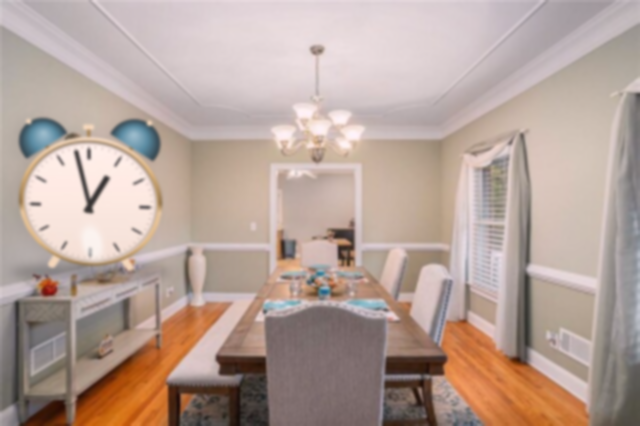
12:58
